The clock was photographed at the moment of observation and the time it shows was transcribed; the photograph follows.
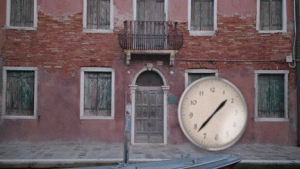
1:38
